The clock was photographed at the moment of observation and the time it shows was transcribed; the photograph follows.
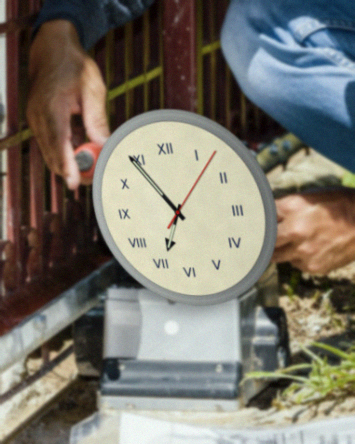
6:54:07
